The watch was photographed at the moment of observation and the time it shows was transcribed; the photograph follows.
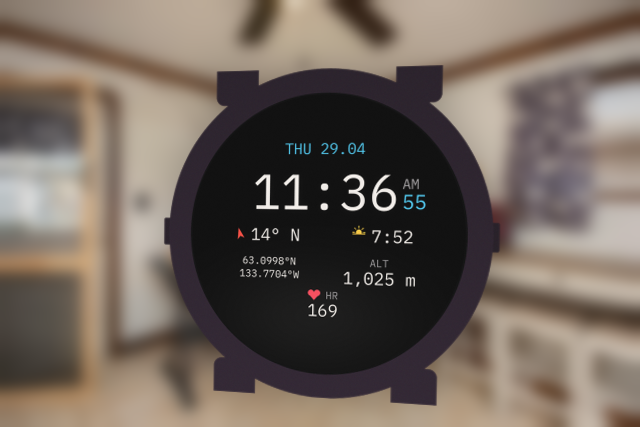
11:36:55
